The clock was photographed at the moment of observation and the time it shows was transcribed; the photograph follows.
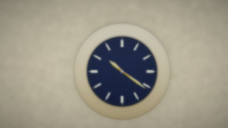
10:21
